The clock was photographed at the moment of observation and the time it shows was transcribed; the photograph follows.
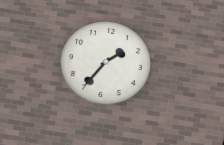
1:35
